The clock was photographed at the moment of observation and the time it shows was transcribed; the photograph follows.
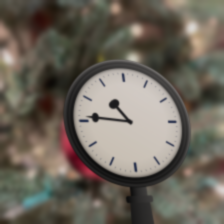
10:46
